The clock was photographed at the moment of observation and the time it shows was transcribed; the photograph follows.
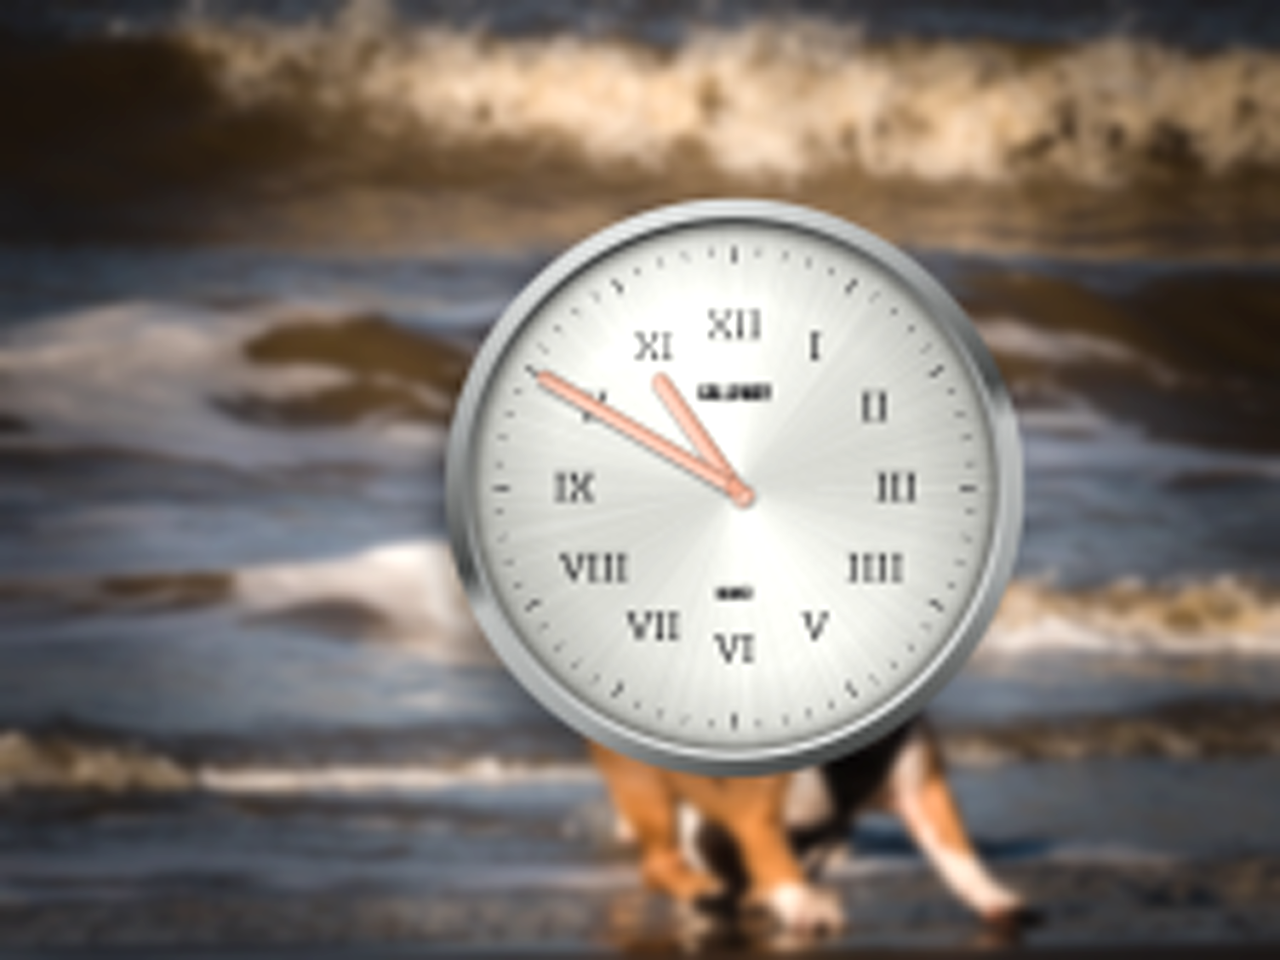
10:50
